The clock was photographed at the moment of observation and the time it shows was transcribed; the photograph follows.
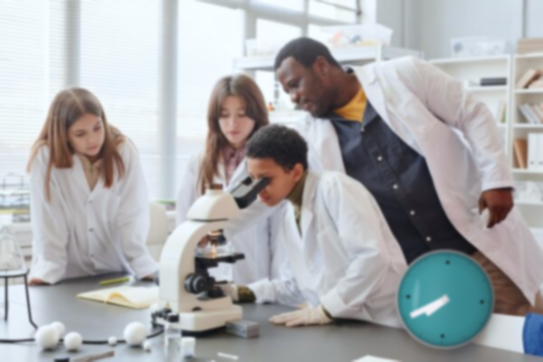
7:40
